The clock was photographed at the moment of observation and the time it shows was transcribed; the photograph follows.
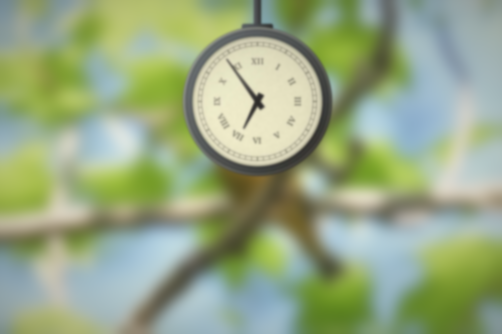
6:54
